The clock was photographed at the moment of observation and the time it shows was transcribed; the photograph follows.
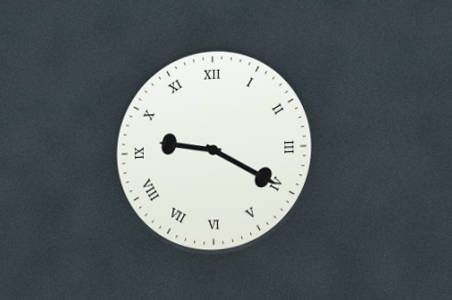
9:20
